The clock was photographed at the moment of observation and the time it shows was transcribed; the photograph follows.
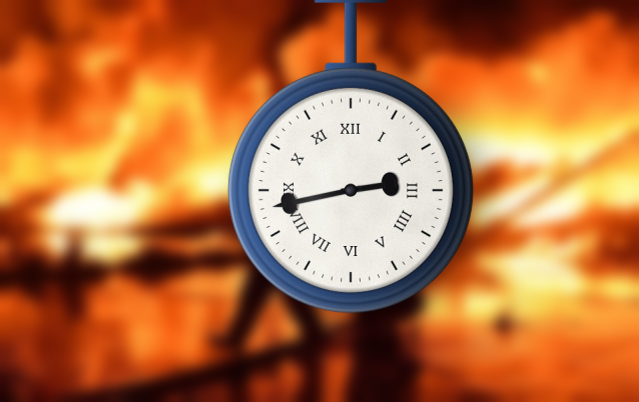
2:43
